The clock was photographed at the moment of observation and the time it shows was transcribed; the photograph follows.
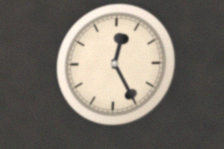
12:25
